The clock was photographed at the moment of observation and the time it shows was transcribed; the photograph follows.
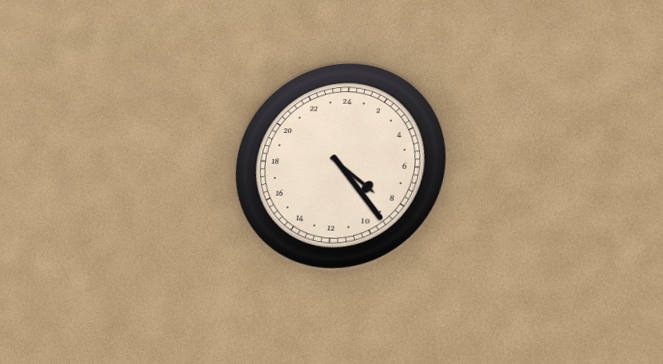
8:23
